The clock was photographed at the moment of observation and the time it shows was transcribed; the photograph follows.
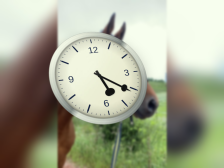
5:21
